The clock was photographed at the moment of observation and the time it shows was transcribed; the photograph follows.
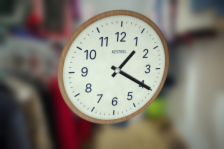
1:20
